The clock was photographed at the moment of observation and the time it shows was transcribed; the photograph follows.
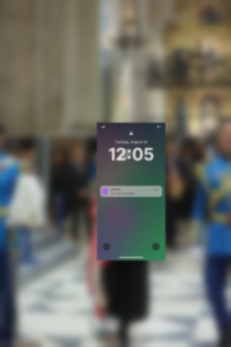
12:05
